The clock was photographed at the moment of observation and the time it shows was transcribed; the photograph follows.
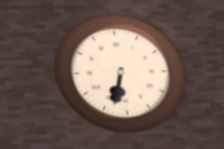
6:33
